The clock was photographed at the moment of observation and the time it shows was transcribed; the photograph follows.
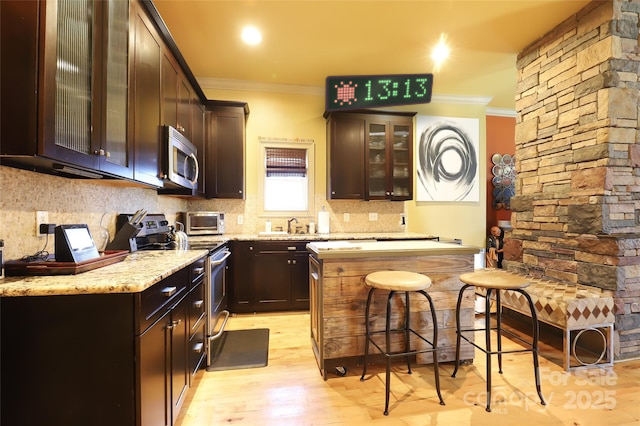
13:13
